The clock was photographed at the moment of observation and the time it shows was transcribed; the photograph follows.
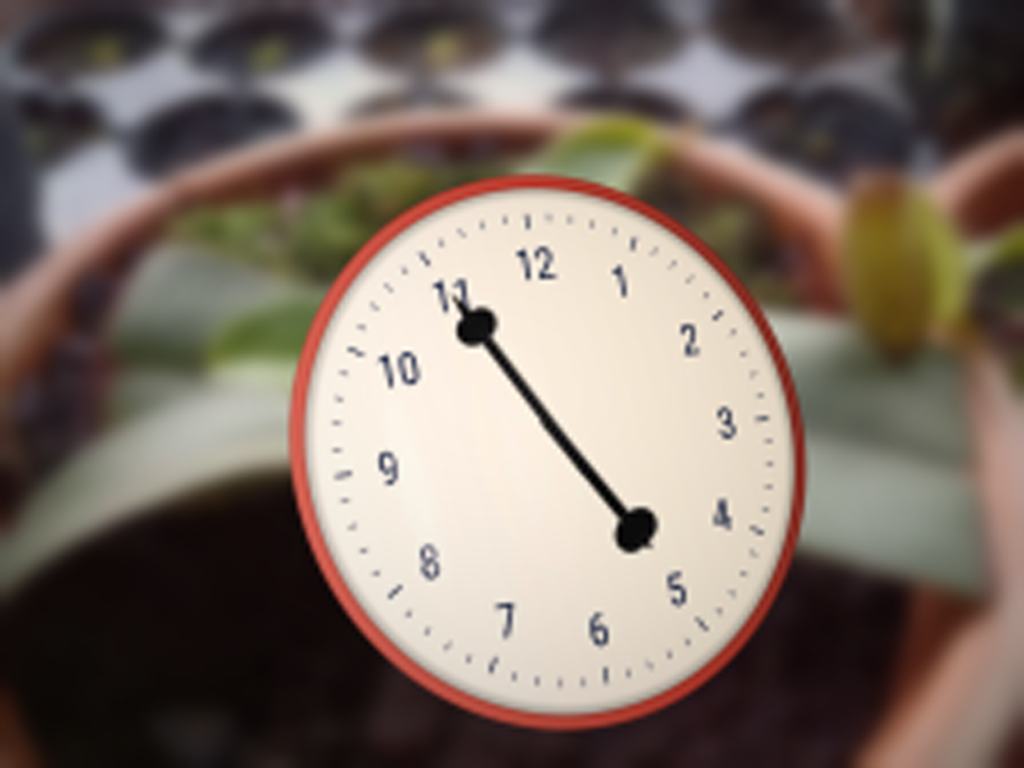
4:55
